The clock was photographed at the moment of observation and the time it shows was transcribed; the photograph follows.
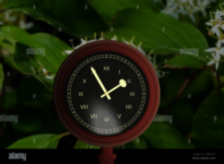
1:55
